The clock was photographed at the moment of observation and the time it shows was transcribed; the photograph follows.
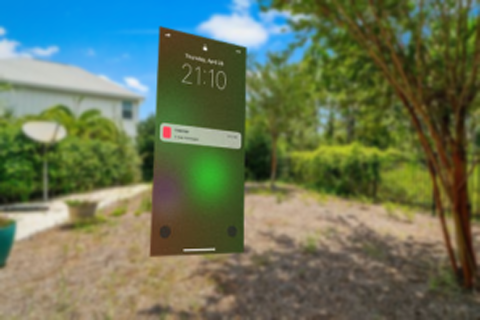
21:10
